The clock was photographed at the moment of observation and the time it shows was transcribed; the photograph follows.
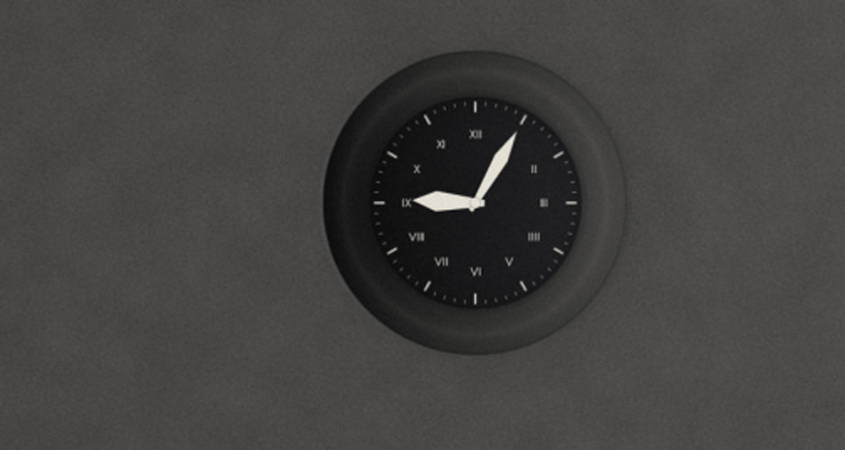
9:05
